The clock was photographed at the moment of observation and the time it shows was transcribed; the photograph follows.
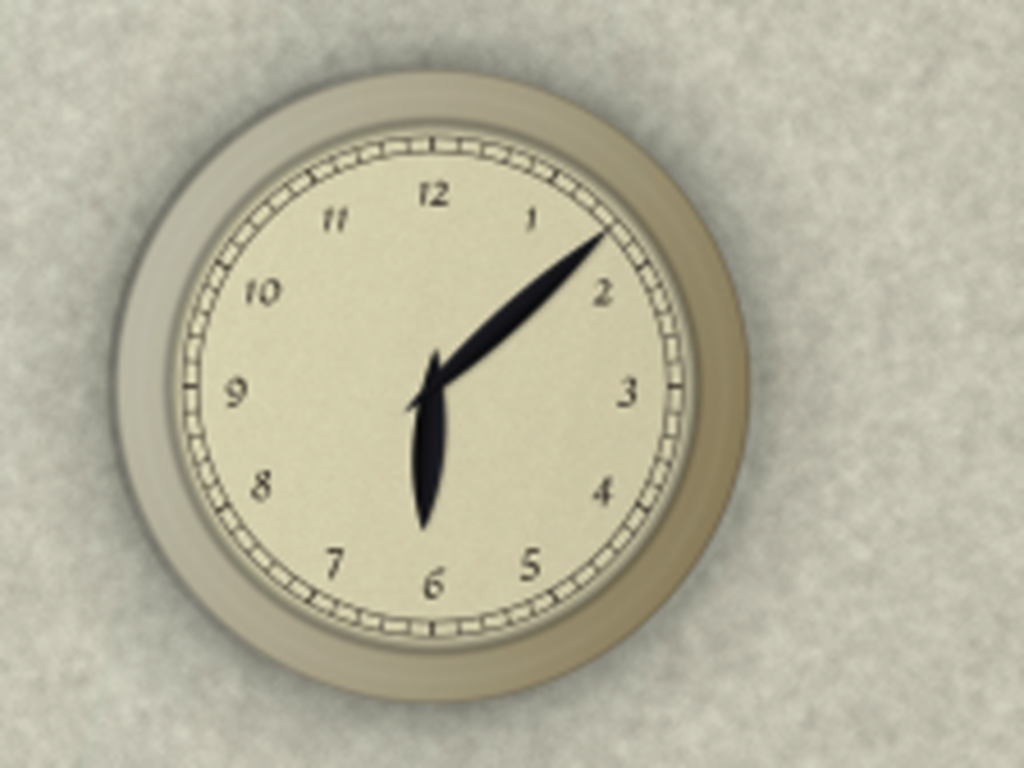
6:08
